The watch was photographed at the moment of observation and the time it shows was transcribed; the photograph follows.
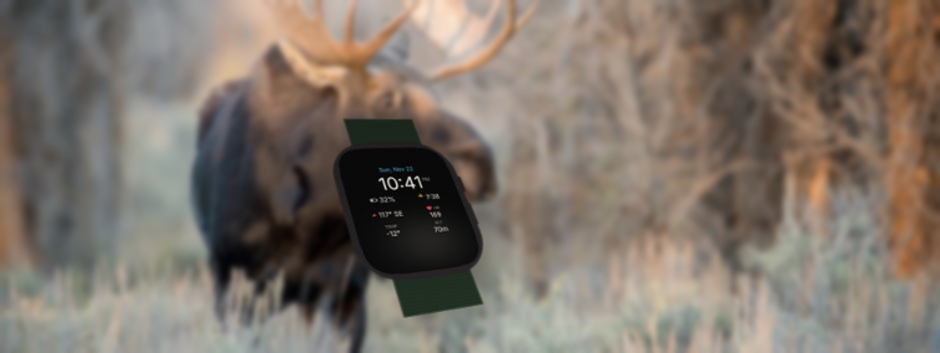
10:41
